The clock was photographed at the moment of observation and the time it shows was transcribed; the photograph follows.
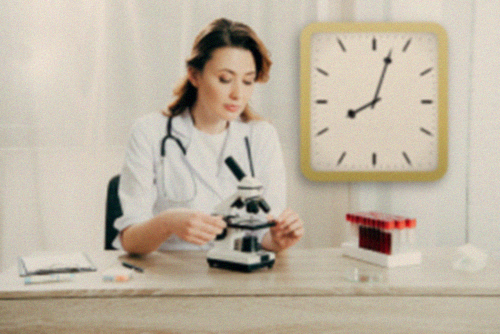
8:03
